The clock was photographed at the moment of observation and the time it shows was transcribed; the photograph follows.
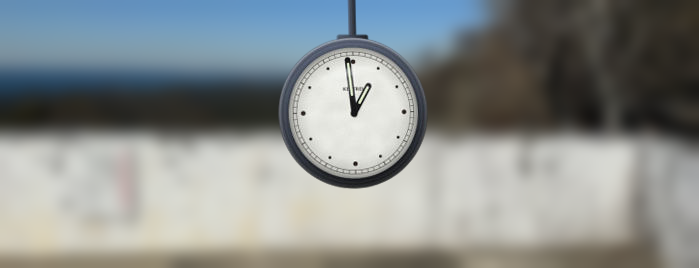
12:59
